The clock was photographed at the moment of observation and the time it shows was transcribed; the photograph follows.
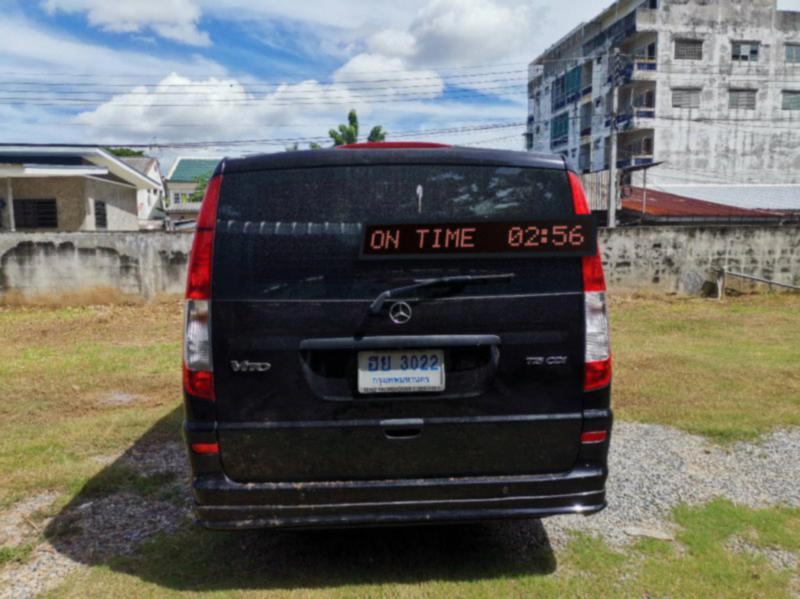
2:56
